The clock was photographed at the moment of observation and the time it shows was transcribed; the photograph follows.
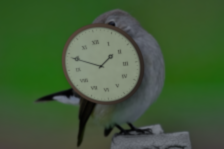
1:49
